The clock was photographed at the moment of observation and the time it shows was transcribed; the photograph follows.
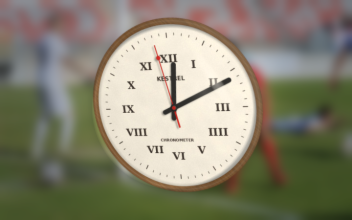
12:10:58
